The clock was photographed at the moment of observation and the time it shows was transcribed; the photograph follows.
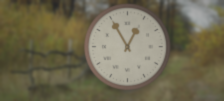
12:55
